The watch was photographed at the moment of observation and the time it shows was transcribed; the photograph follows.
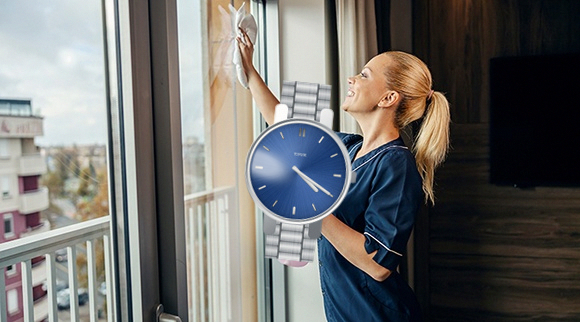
4:20
